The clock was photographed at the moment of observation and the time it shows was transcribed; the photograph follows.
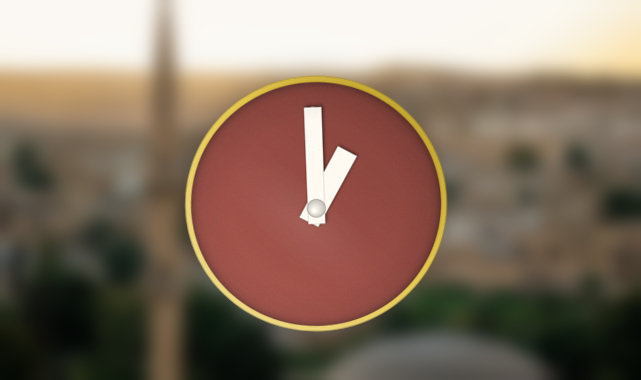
1:00
